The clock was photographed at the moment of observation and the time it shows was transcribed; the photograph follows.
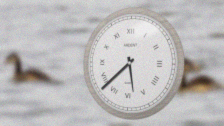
5:38
